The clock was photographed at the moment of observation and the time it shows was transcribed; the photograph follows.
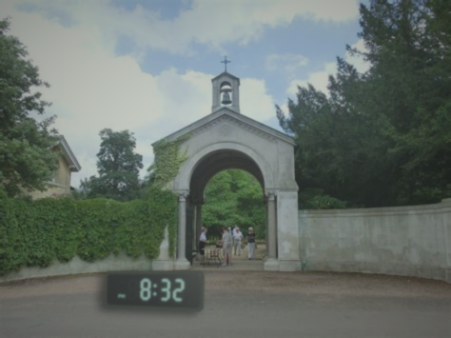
8:32
